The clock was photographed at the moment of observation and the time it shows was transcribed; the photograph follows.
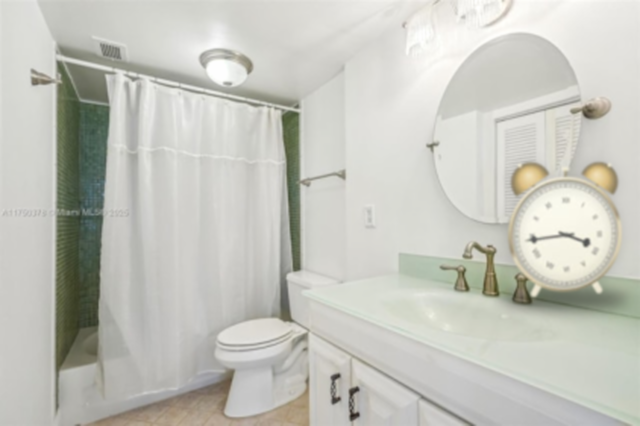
3:44
